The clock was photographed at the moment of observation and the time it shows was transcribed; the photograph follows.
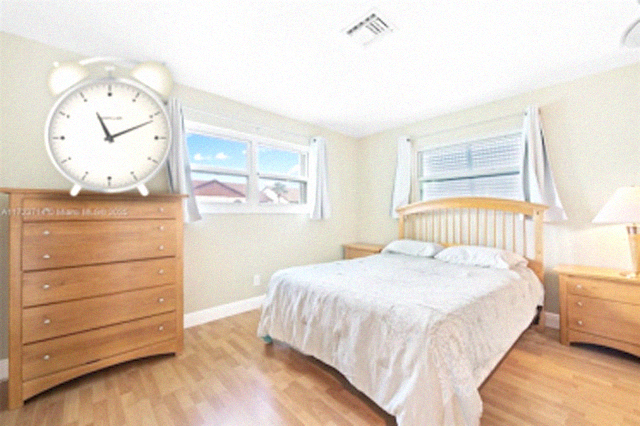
11:11
